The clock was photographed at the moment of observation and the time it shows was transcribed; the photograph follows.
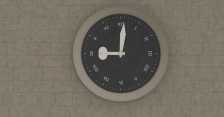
9:01
